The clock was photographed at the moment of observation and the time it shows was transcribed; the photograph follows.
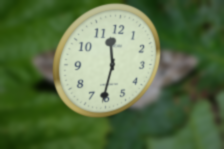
11:31
